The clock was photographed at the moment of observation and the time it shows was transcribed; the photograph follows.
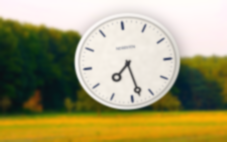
7:28
